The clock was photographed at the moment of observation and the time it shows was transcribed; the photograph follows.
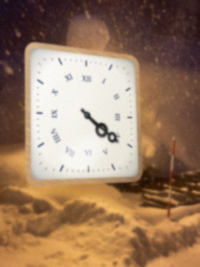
4:21
